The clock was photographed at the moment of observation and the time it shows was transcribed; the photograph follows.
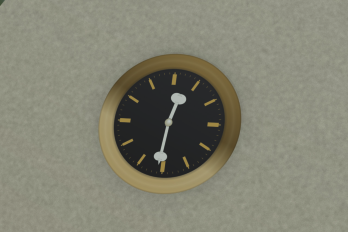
12:31
